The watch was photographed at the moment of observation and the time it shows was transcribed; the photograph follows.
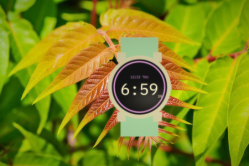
6:59
